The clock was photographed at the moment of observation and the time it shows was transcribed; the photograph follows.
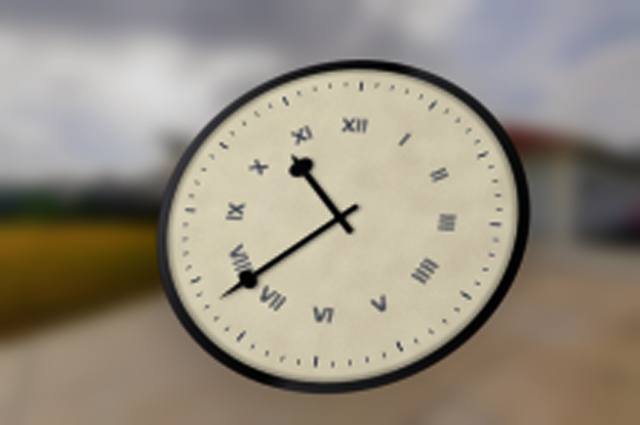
10:38
